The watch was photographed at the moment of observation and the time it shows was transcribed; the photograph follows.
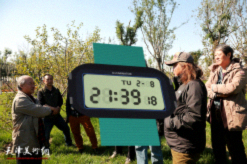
21:39:18
